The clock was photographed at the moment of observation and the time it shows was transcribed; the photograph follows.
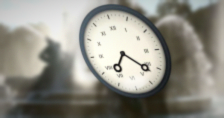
7:22
